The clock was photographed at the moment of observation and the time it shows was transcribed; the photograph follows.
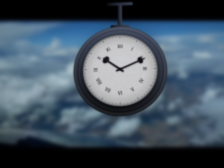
10:11
